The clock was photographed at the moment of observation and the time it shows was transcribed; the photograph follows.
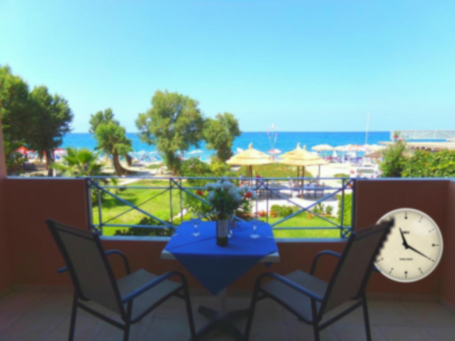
11:20
